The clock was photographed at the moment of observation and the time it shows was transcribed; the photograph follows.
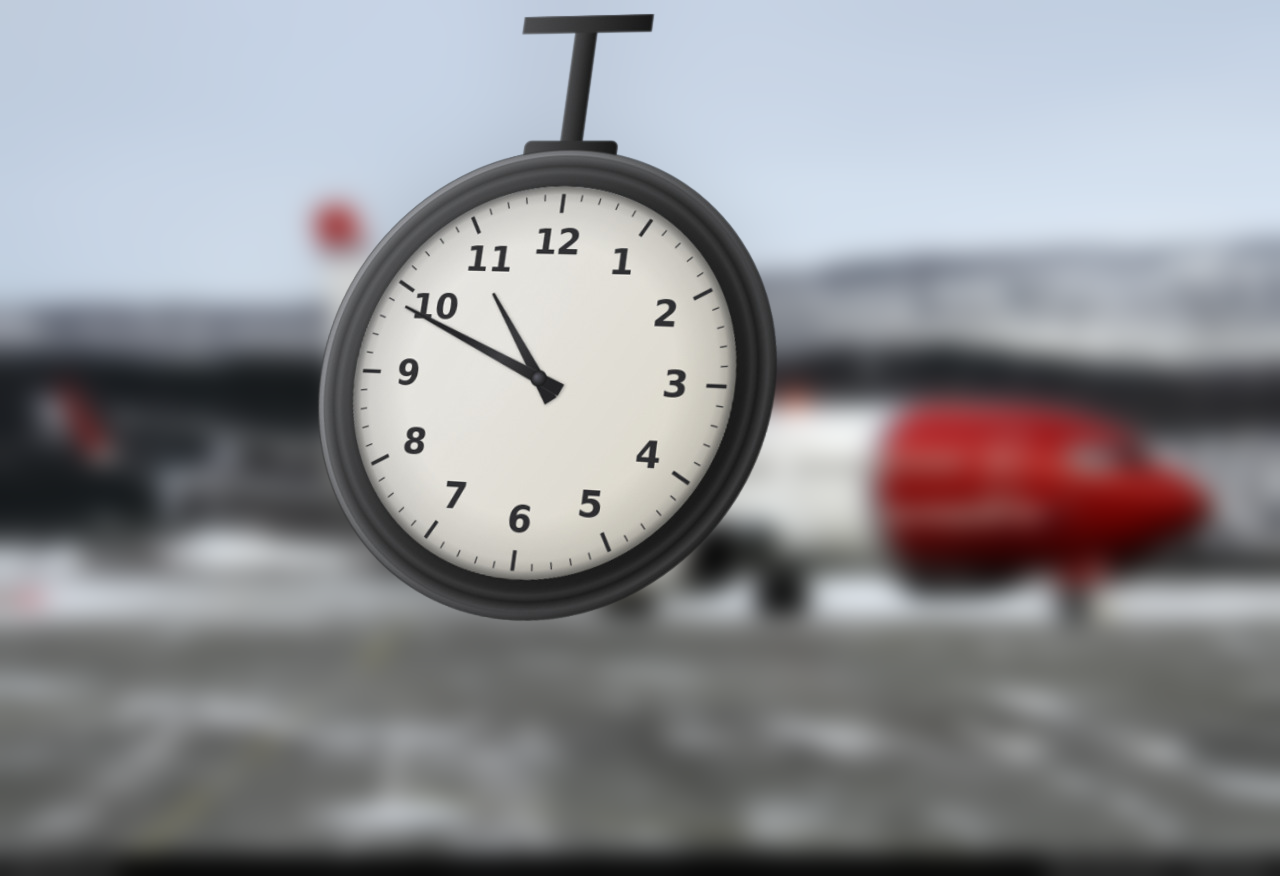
10:49
